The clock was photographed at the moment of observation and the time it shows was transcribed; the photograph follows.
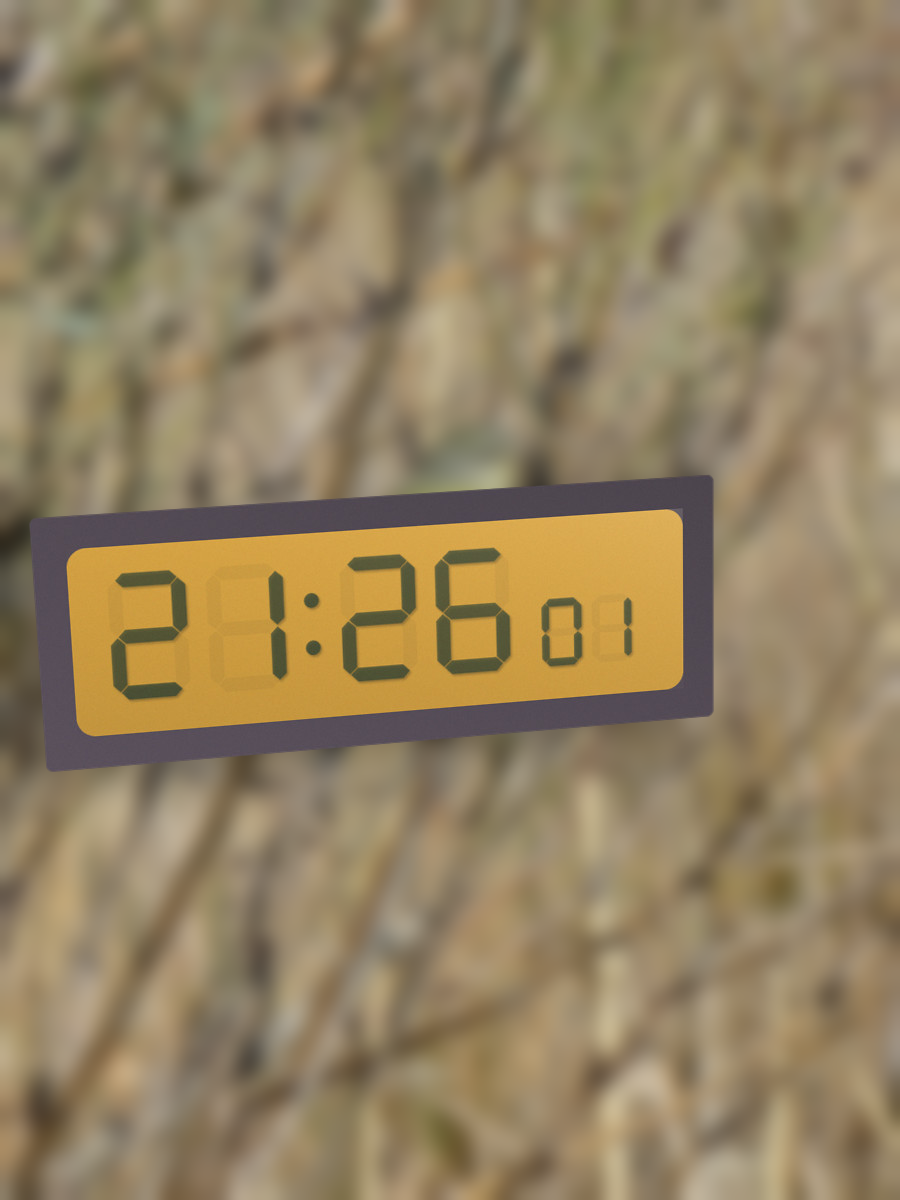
21:26:01
